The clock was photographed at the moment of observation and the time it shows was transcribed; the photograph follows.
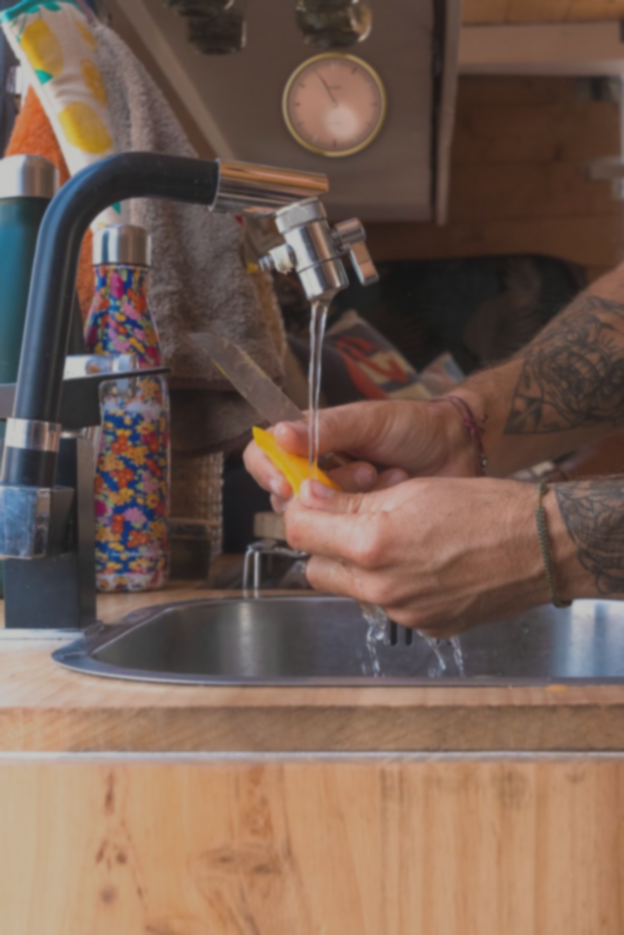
10:55
